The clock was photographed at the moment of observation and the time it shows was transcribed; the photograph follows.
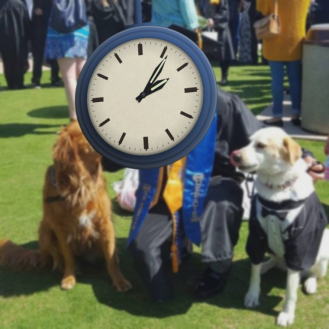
2:06
